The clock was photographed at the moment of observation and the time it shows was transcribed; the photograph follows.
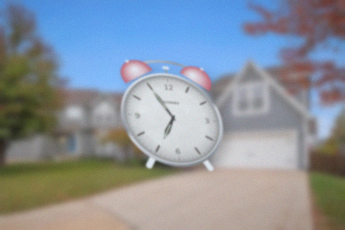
6:55
